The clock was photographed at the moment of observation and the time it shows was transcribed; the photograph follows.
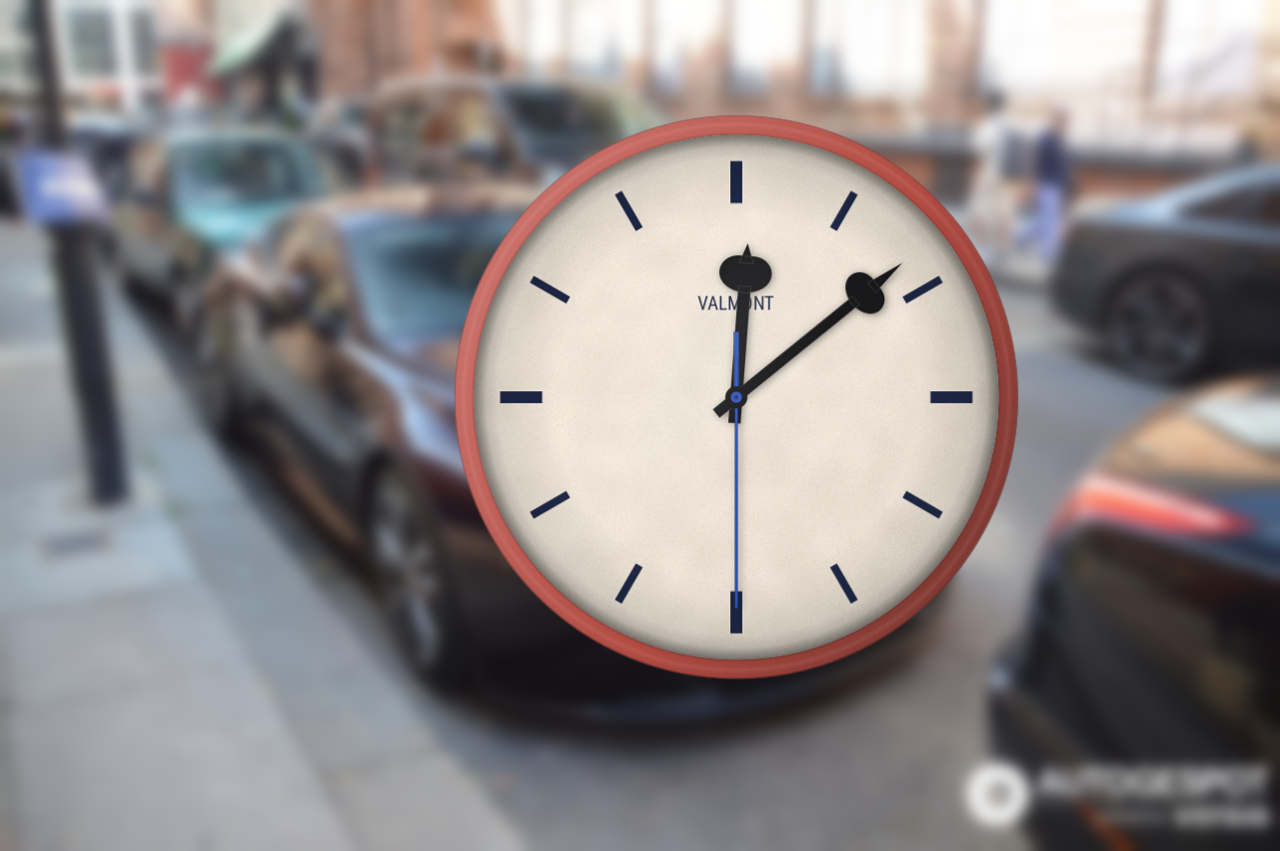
12:08:30
